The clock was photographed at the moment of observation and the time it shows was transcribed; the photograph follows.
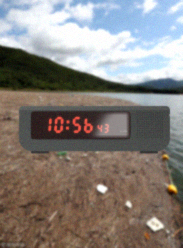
10:56:43
